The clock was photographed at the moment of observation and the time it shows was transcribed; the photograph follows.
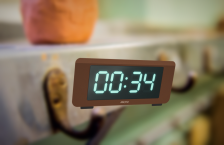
0:34
